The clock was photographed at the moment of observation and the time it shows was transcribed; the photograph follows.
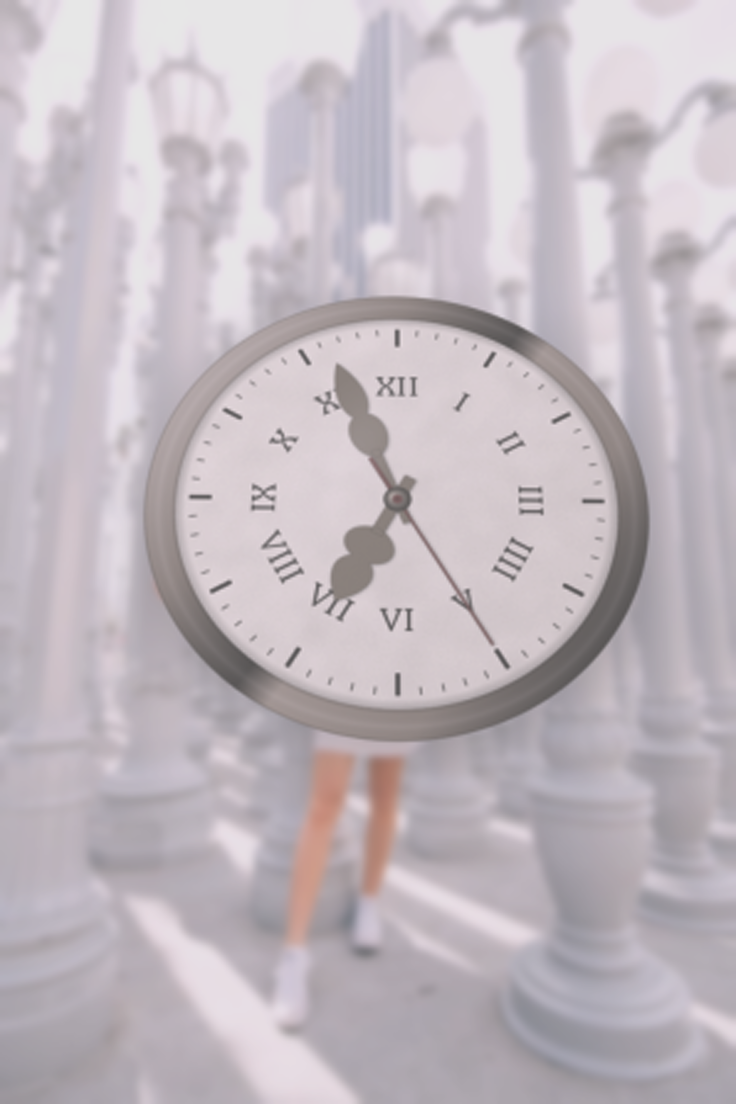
6:56:25
